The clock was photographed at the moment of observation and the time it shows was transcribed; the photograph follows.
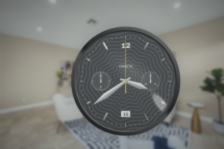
3:39
